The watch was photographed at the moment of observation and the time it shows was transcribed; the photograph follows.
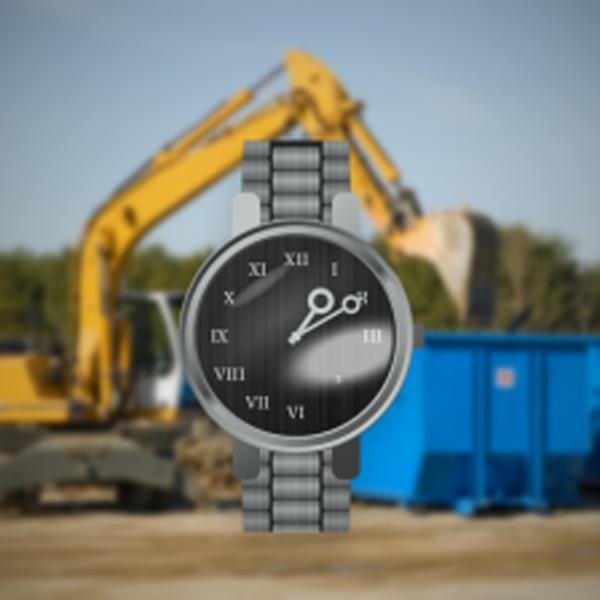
1:10
